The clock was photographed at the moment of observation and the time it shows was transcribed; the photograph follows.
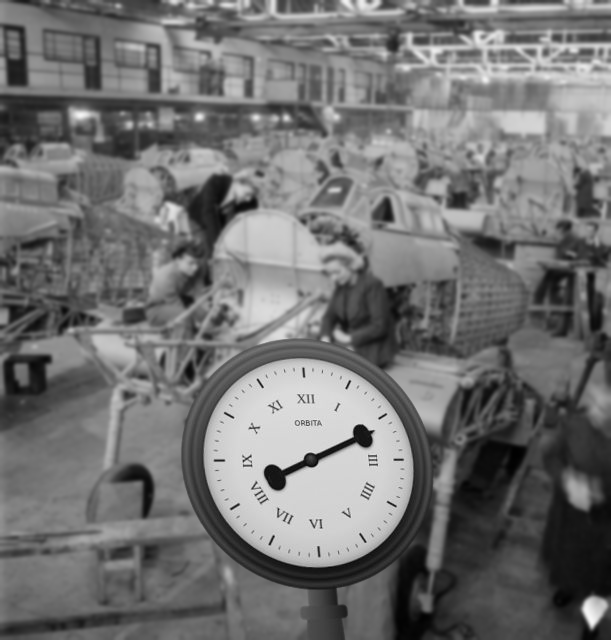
8:11
